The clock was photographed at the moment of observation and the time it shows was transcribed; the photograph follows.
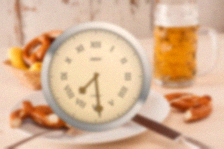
7:29
